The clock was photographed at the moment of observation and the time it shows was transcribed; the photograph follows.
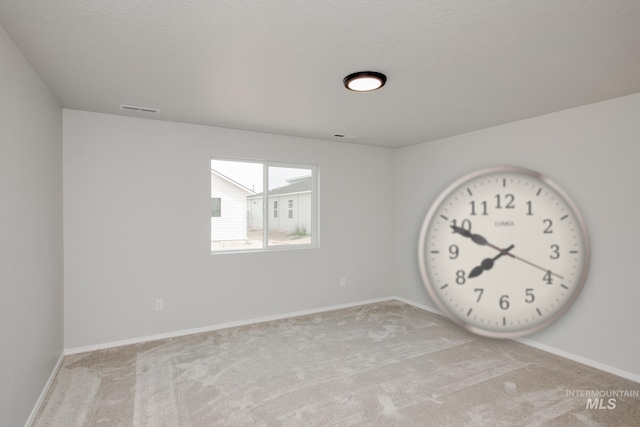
7:49:19
